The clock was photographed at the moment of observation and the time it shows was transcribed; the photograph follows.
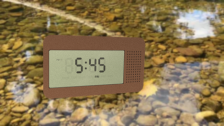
5:45
